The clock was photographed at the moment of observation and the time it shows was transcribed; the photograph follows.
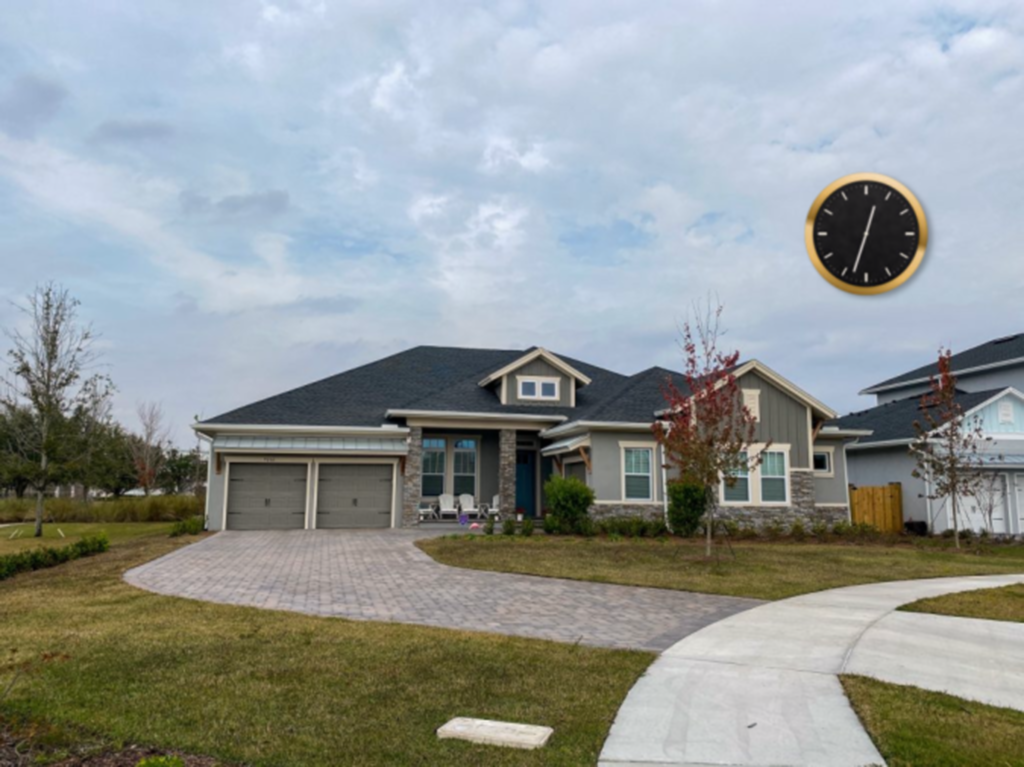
12:33
